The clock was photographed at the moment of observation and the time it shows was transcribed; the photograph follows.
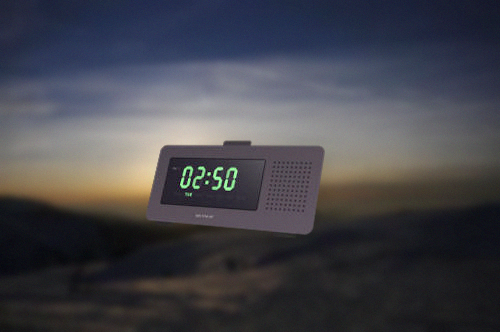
2:50
